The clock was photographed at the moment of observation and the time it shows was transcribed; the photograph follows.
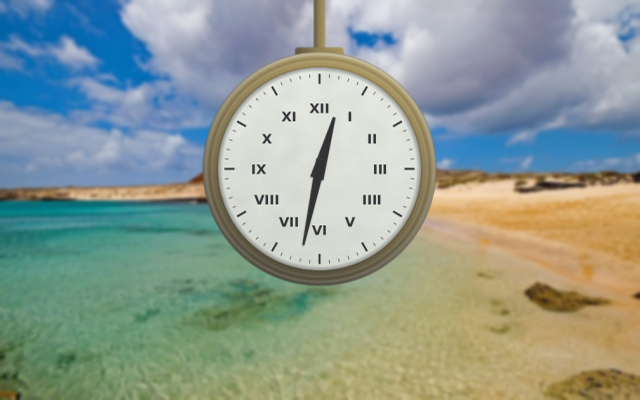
12:32
